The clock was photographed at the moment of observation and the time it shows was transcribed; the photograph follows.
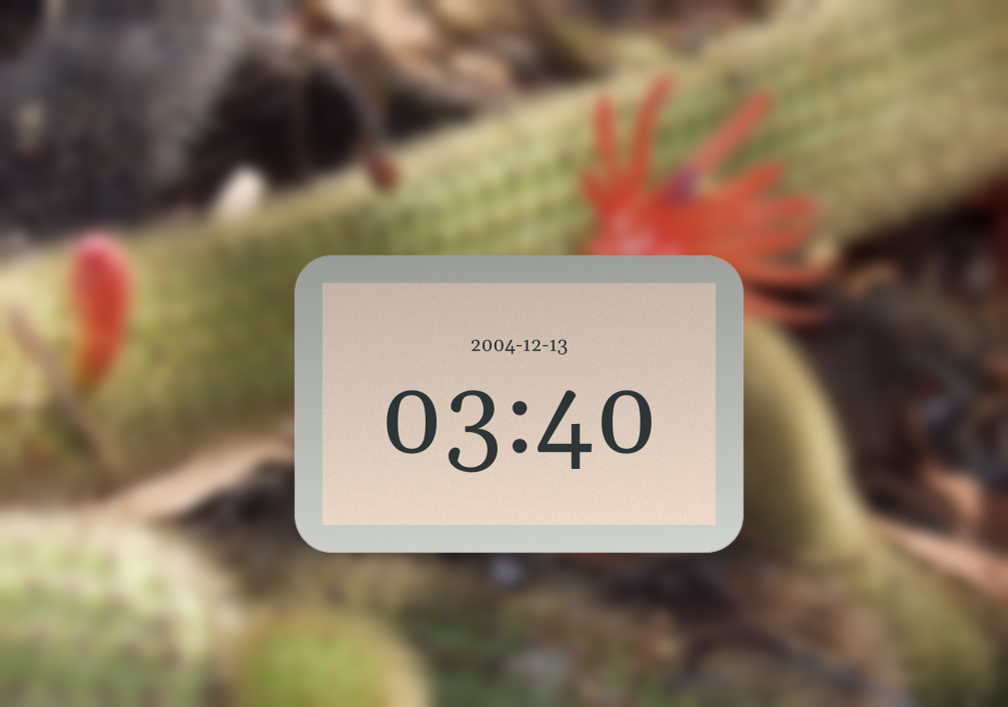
3:40
